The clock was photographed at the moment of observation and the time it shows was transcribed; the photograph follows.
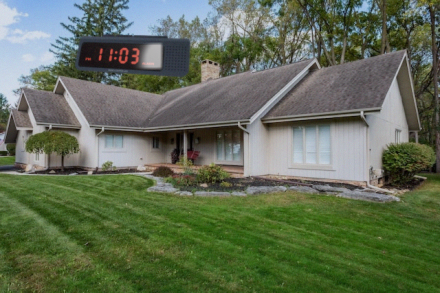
11:03
